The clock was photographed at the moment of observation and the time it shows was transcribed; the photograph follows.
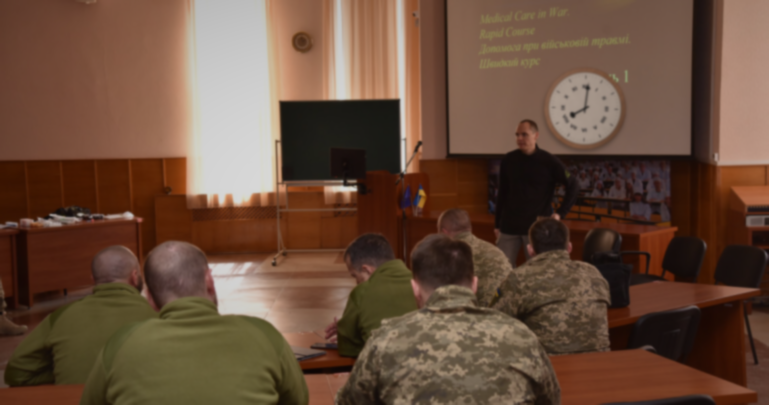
8:01
